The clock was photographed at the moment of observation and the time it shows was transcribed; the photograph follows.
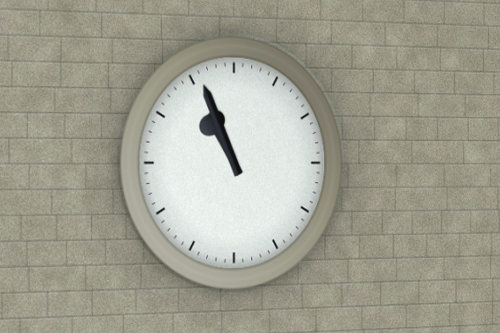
10:56
